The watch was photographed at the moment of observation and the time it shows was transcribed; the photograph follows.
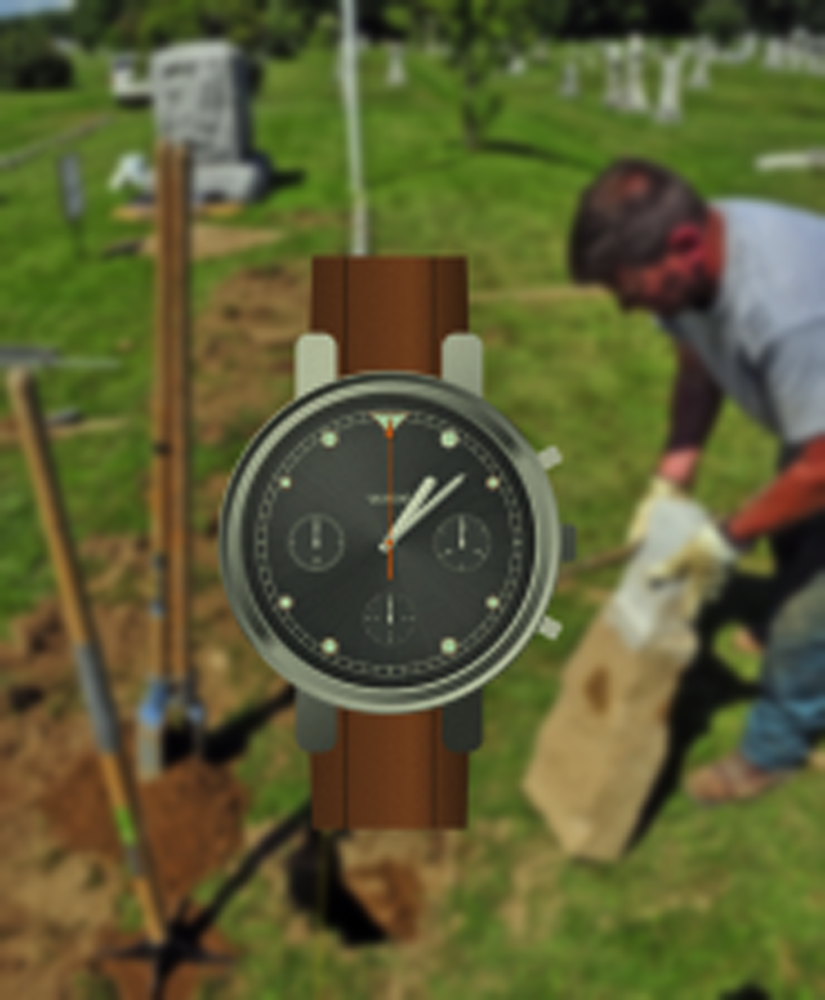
1:08
